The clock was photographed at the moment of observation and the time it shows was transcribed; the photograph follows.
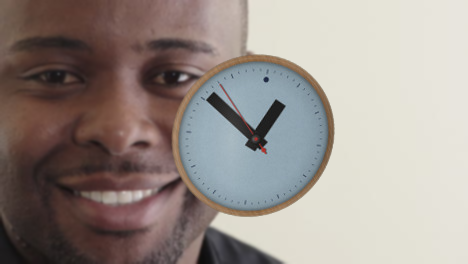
12:50:53
